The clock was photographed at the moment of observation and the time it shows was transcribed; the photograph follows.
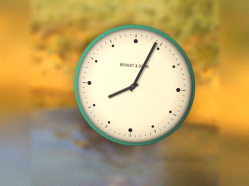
8:04
